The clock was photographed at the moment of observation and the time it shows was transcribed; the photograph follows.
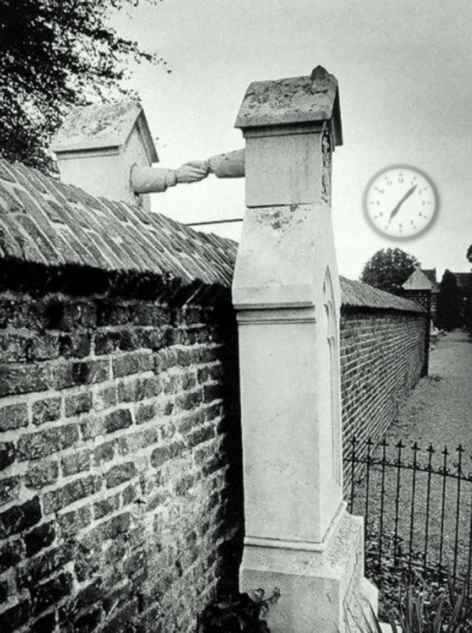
7:07
